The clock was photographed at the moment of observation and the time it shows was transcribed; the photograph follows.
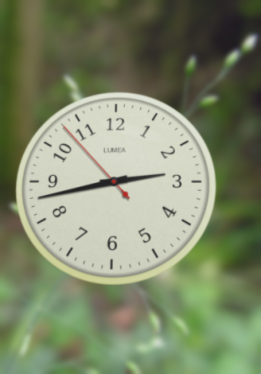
2:42:53
